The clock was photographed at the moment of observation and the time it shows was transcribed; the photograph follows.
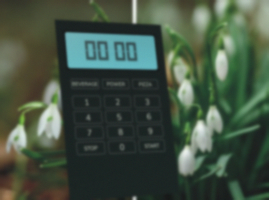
0:00
